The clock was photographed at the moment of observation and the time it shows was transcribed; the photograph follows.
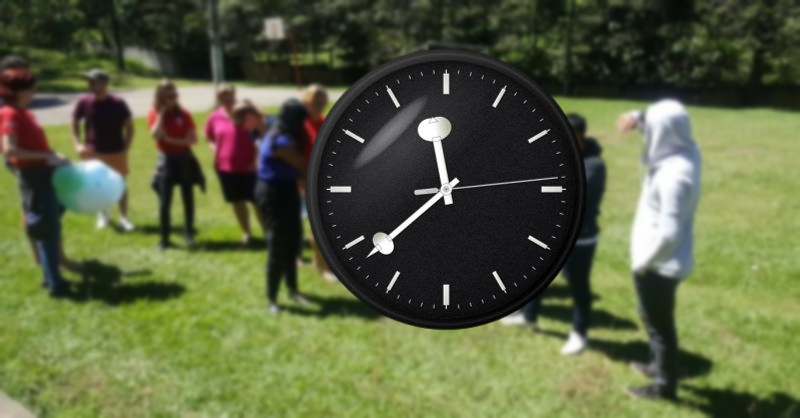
11:38:14
